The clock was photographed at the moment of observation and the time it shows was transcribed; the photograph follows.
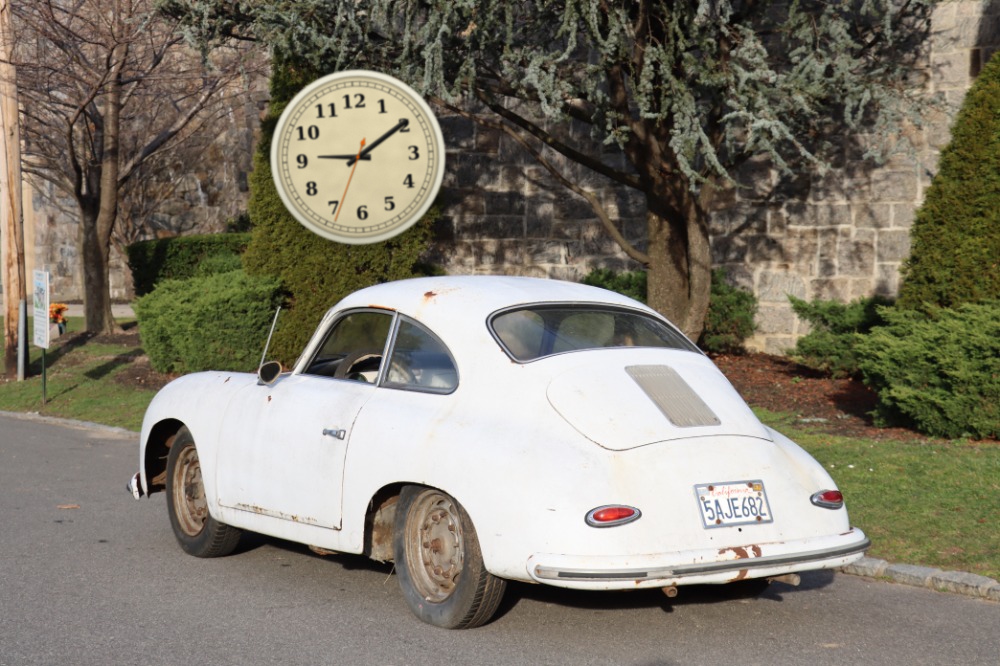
9:09:34
